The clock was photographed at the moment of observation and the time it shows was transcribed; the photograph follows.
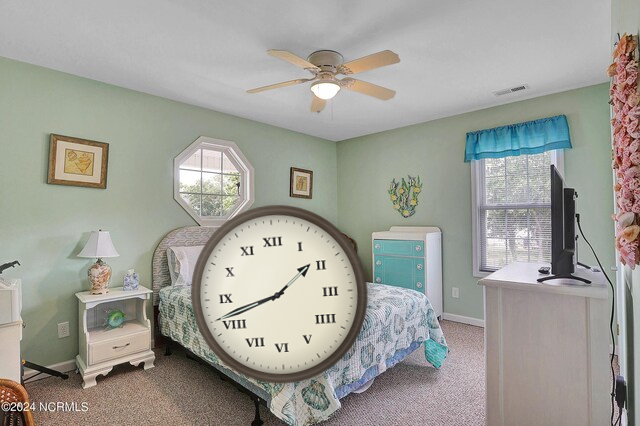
1:42
